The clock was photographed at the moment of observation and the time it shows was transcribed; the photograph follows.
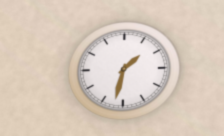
1:32
